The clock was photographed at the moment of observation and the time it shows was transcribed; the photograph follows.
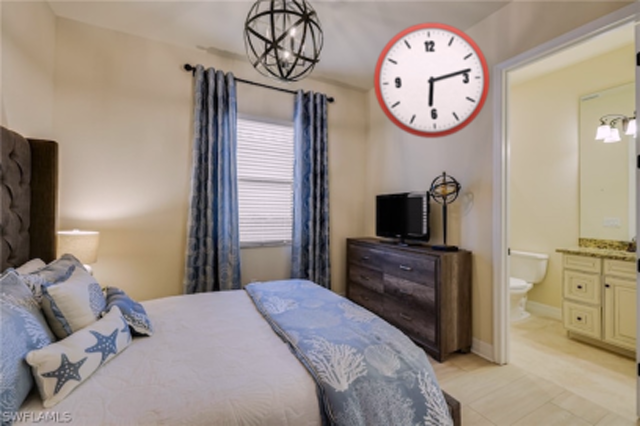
6:13
